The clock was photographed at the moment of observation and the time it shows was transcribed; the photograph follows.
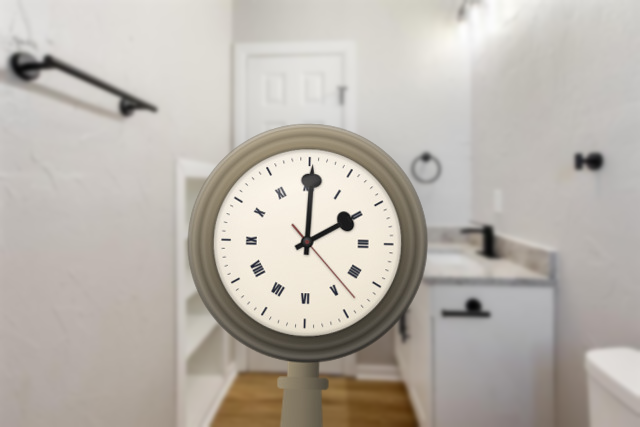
2:00:23
